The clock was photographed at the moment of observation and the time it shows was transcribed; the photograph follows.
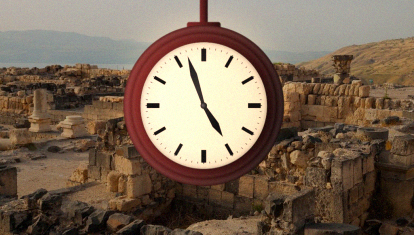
4:57
